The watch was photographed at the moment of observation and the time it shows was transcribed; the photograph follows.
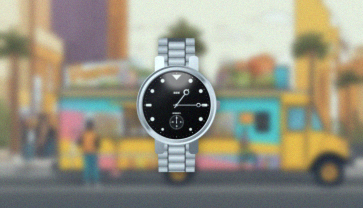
1:15
